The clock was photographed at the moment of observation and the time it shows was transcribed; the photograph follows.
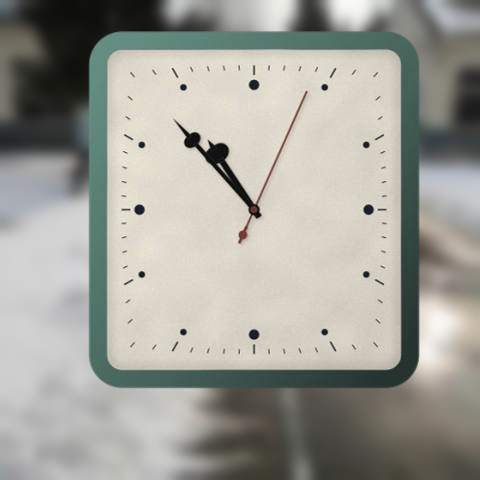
10:53:04
